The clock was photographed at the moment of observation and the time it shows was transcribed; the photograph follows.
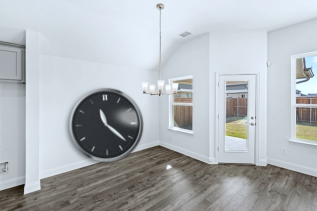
11:22
